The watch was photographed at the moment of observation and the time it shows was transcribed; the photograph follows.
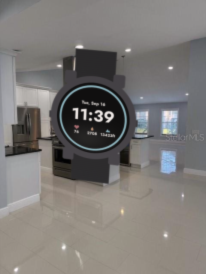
11:39
